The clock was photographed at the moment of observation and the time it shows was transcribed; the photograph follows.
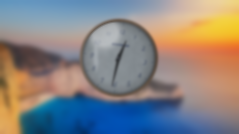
12:31
